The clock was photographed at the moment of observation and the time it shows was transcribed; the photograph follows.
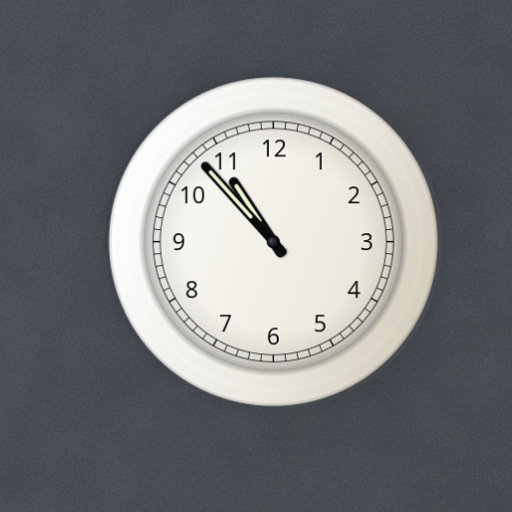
10:53
